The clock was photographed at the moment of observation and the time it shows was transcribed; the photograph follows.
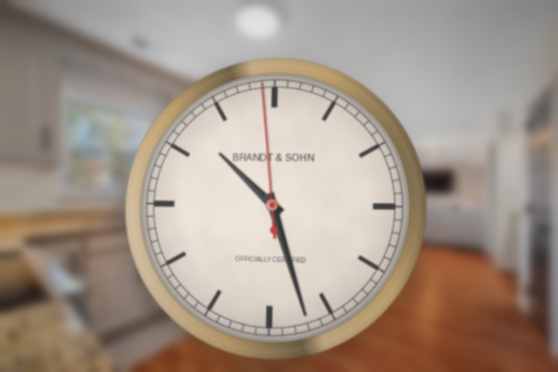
10:26:59
